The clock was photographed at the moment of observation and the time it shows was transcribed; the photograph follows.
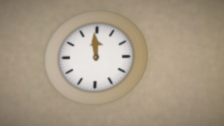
11:59
